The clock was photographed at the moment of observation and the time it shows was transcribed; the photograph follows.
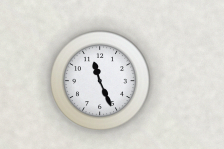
11:26
